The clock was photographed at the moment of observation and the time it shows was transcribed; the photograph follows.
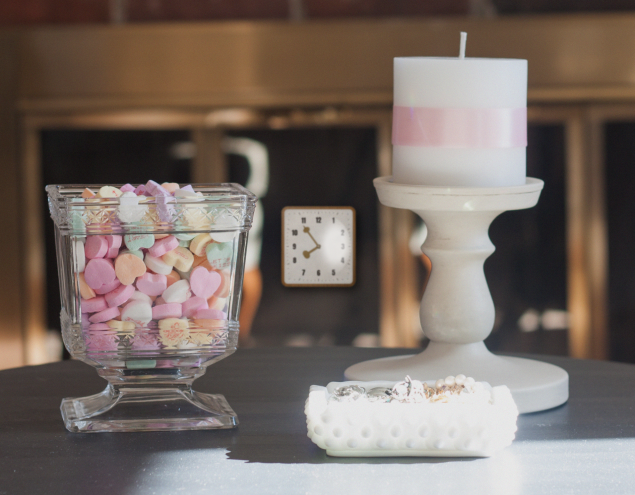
7:54
